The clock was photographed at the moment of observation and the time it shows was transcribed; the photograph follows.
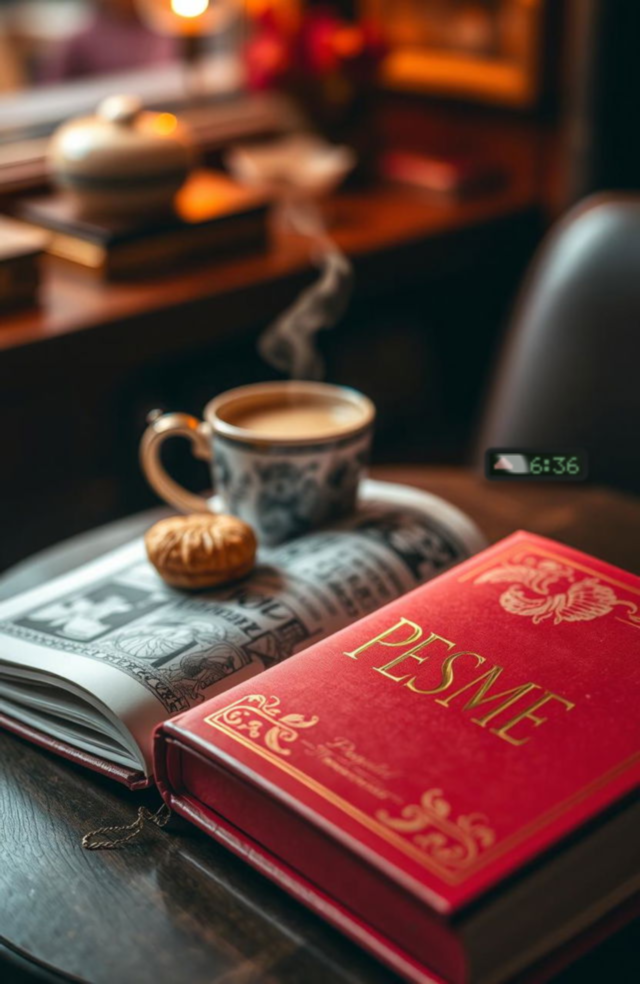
6:36
